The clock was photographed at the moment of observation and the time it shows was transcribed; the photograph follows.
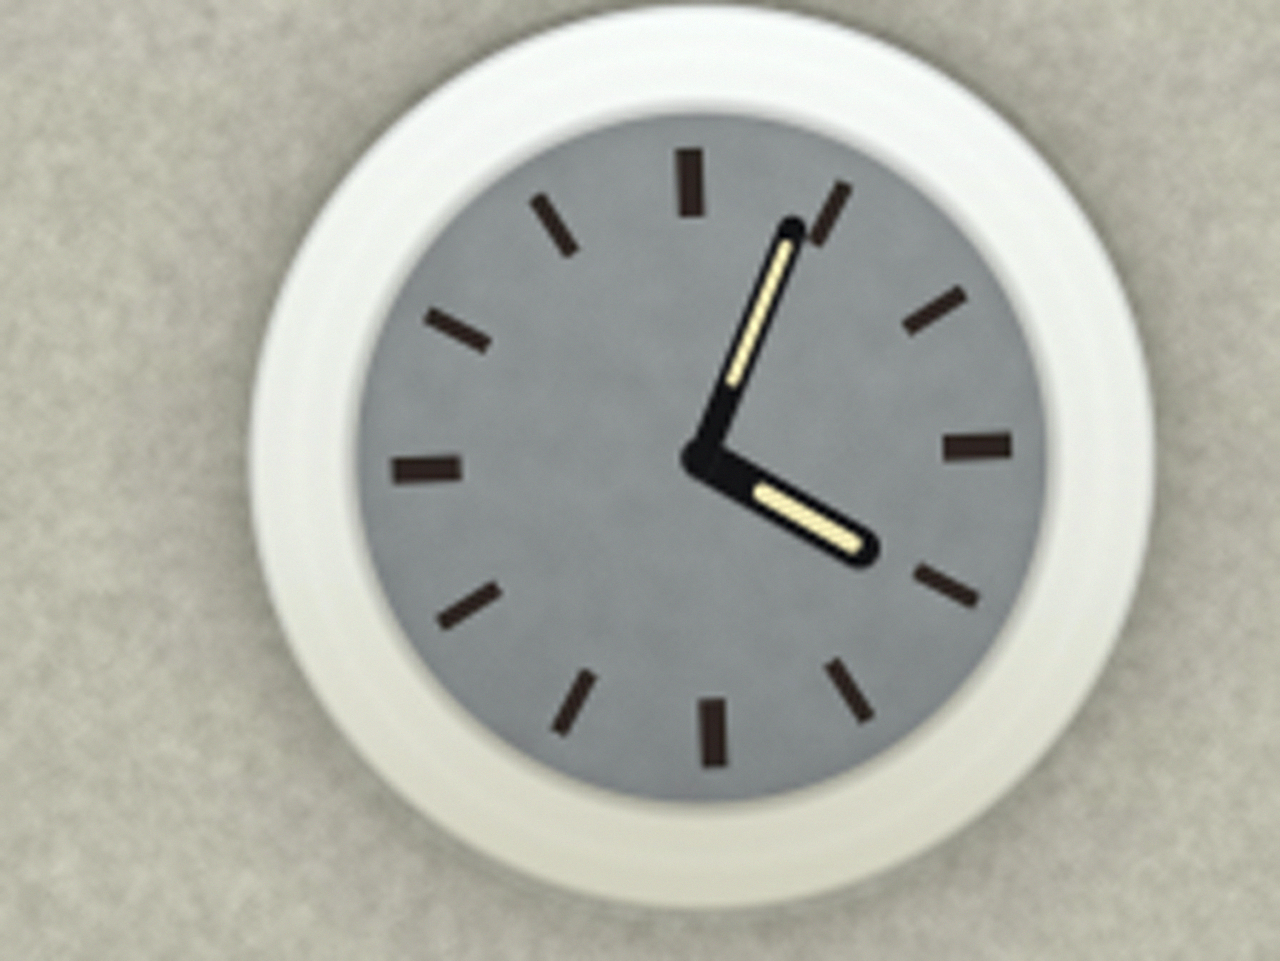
4:04
